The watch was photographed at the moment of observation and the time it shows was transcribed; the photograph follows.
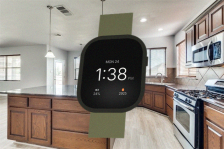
1:38
